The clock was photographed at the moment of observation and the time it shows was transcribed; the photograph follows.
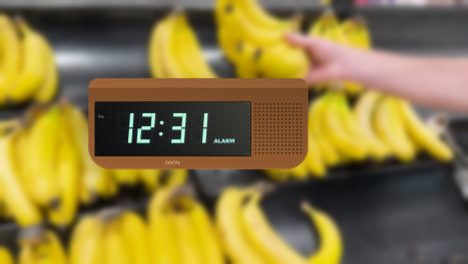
12:31
